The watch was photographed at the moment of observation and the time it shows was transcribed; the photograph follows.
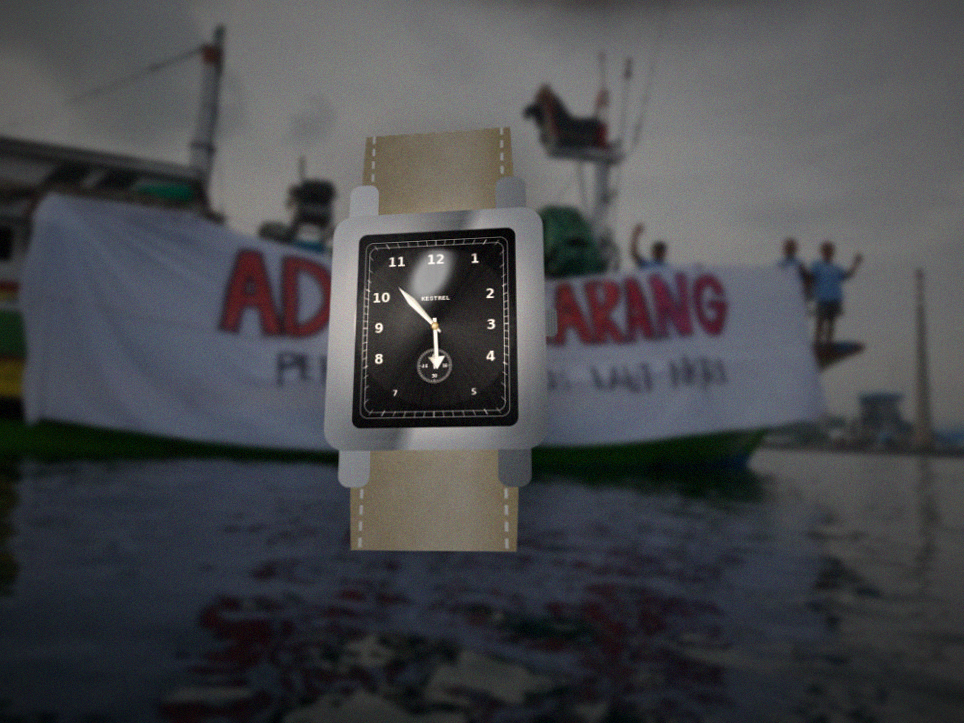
5:53
